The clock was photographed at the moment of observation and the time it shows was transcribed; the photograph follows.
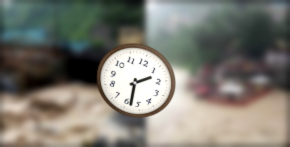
1:28
